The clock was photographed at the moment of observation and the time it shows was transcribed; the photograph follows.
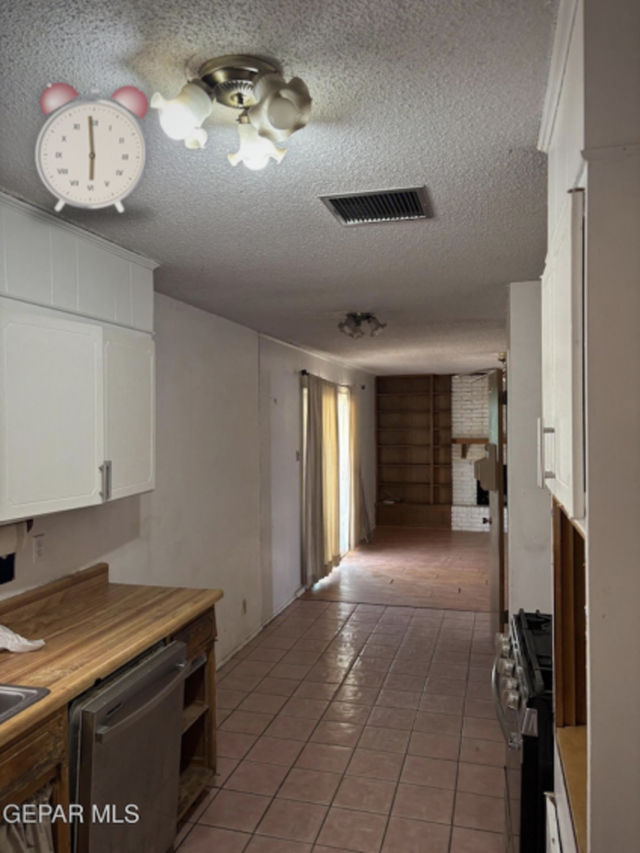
5:59
